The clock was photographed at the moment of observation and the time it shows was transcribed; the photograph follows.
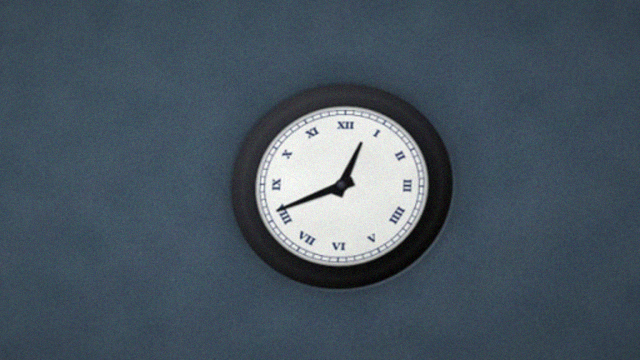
12:41
